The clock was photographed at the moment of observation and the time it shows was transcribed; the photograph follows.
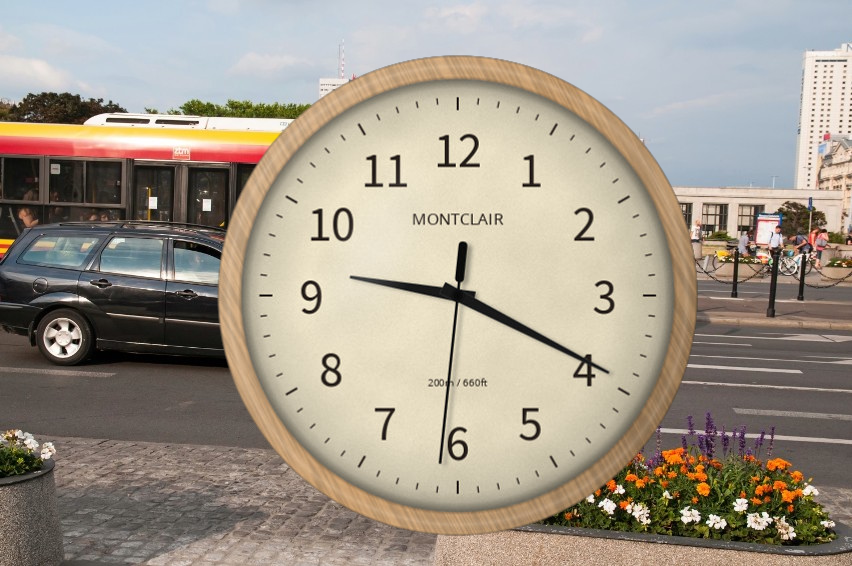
9:19:31
